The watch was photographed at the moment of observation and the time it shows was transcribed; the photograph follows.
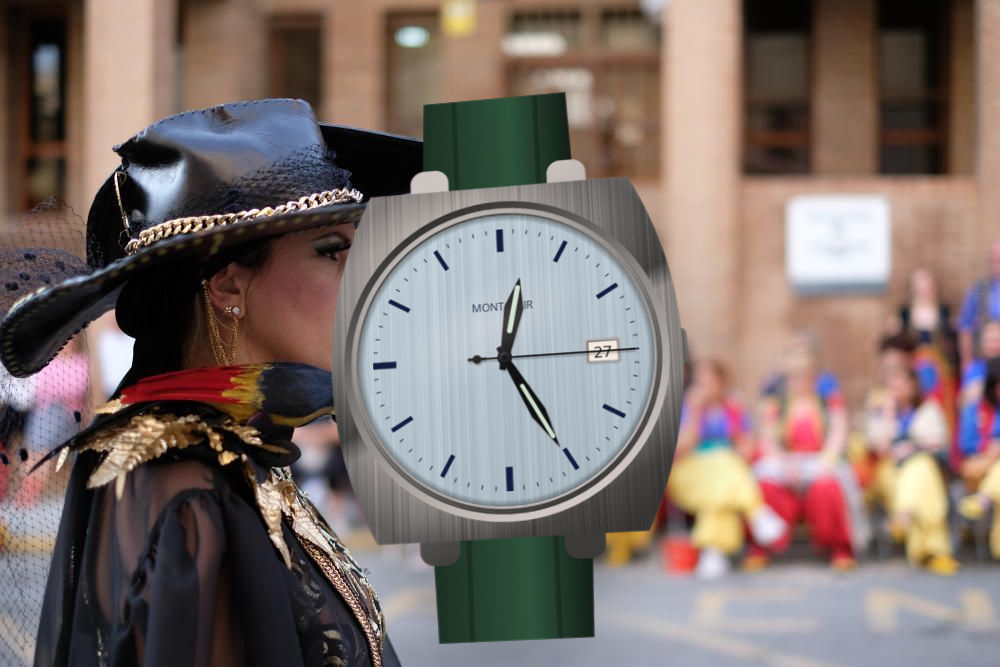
12:25:15
